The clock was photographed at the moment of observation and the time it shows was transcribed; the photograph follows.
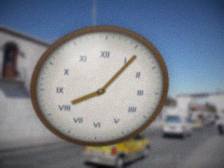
8:06
